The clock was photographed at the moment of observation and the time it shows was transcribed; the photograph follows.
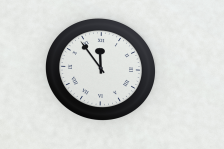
11:54
